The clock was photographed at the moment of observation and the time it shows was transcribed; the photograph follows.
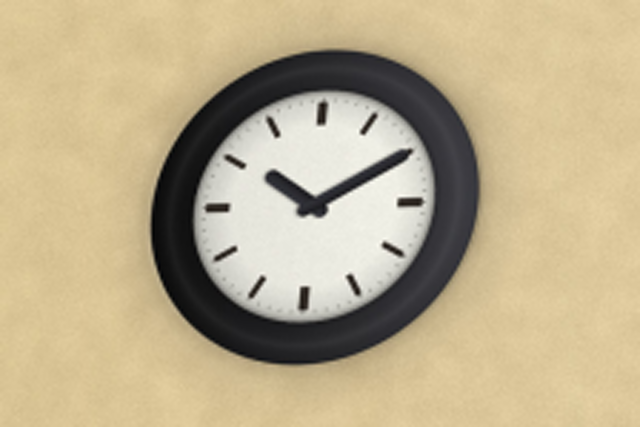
10:10
